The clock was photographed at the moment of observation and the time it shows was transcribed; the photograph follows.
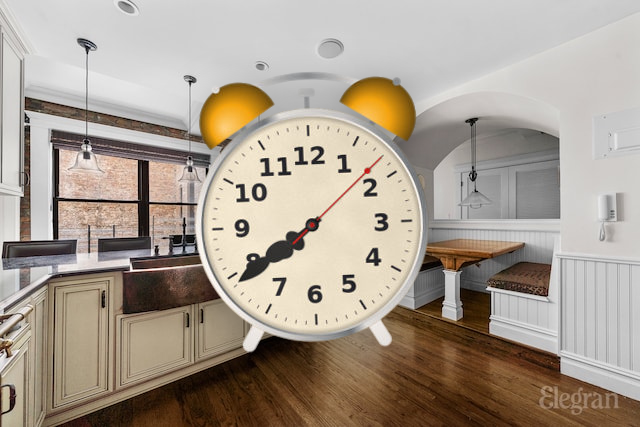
7:39:08
